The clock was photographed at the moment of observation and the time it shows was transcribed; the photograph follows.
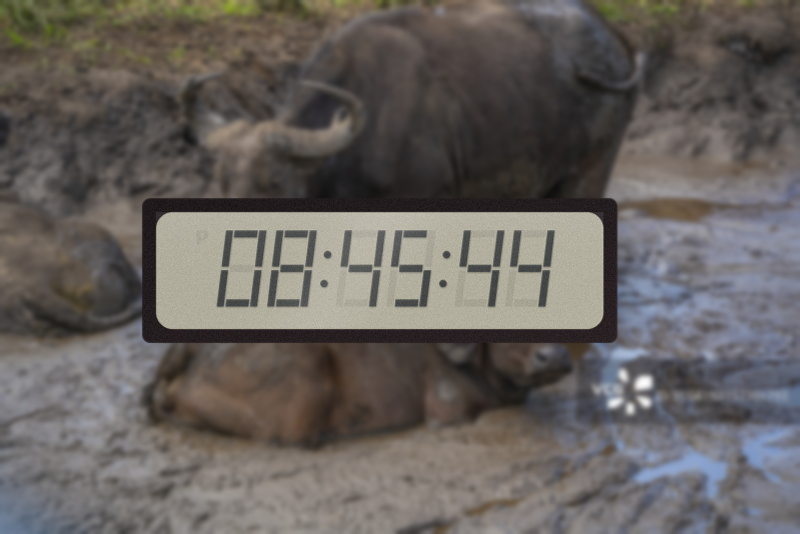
8:45:44
